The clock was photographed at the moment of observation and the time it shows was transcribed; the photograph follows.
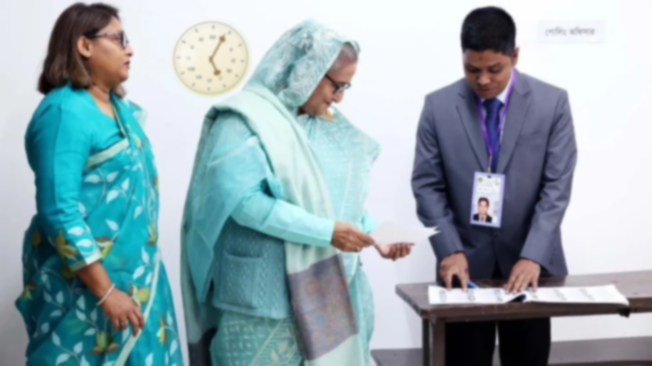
5:04
